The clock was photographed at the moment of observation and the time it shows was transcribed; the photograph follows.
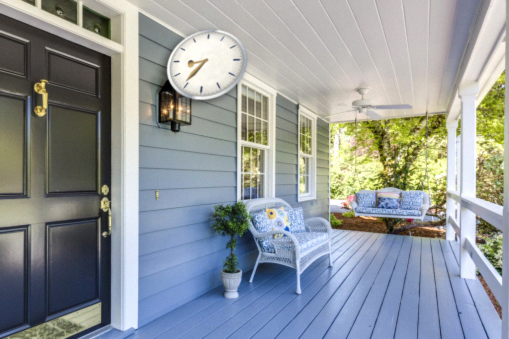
8:36
